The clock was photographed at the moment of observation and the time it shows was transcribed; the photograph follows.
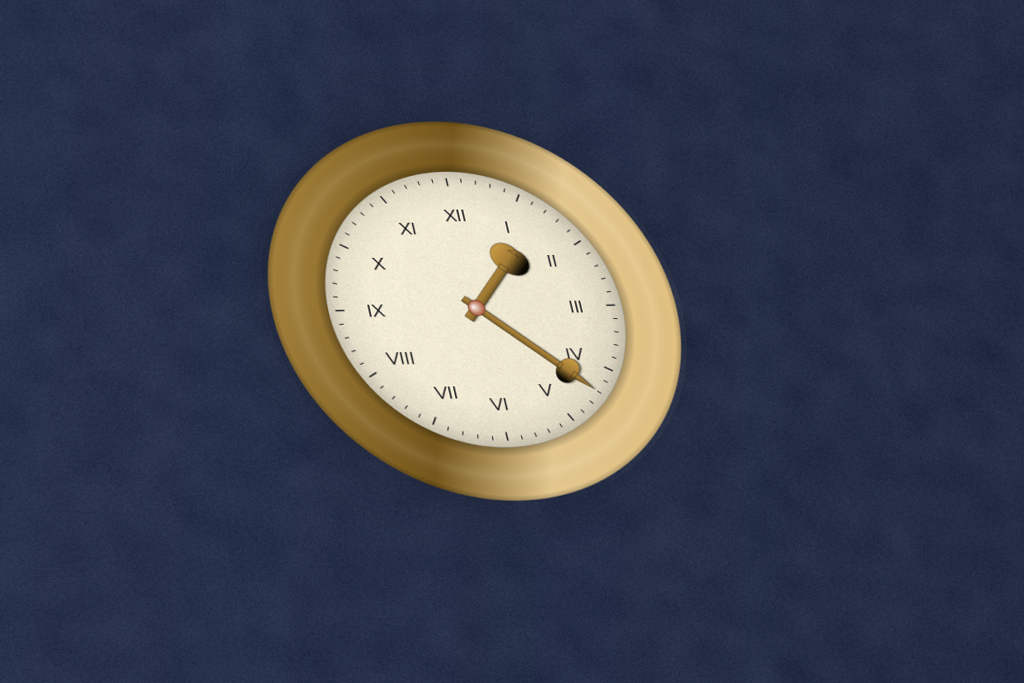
1:22
